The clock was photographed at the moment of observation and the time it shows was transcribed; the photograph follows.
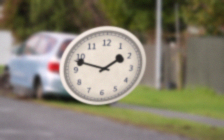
1:48
